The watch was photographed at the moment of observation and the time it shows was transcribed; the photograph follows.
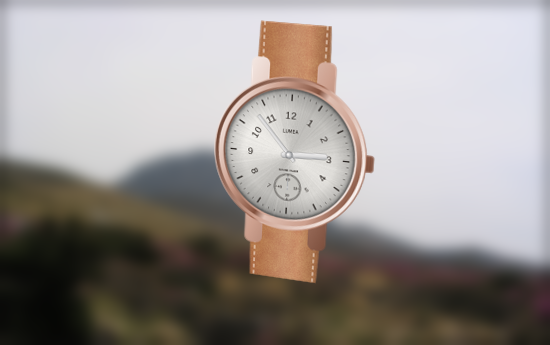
2:53
